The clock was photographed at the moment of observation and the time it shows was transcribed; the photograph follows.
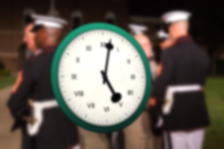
5:02
